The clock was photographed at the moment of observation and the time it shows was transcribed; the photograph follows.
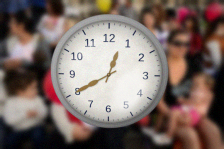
12:40
